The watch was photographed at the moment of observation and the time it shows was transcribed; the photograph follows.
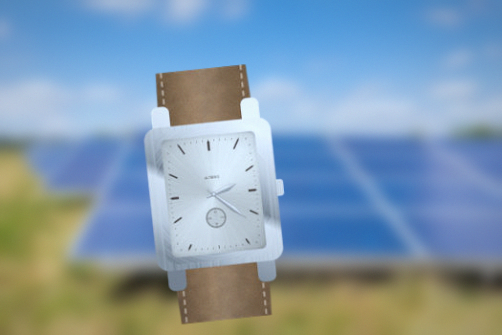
2:22
